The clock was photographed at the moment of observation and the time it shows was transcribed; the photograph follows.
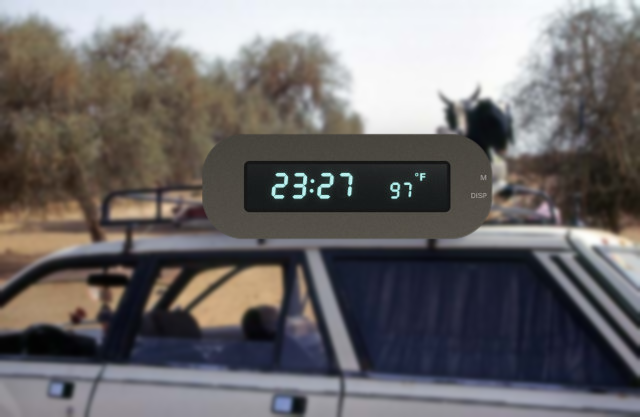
23:27
